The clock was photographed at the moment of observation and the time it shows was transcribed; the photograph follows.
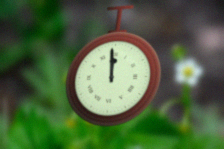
11:59
